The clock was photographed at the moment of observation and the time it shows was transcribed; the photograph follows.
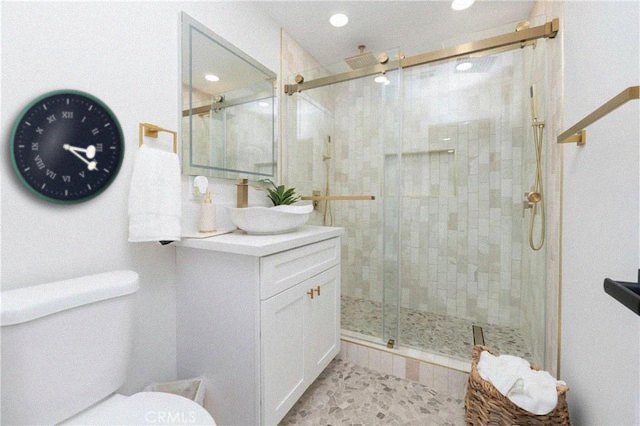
3:21
